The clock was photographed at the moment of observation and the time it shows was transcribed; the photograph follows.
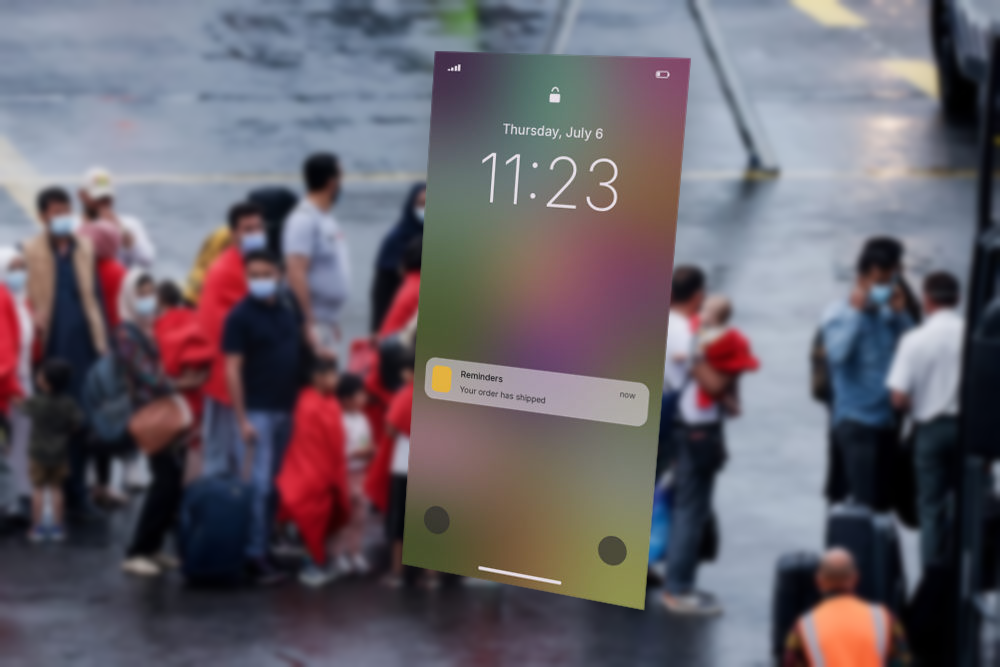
11:23
